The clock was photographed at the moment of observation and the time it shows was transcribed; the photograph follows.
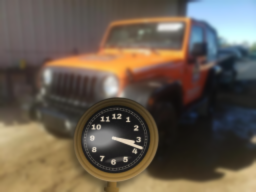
3:18
